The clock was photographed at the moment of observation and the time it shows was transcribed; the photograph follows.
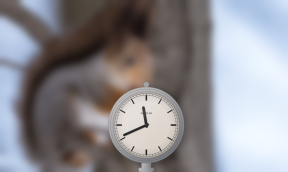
11:41
